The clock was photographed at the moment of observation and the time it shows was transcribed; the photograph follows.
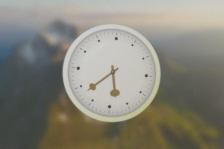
5:38
